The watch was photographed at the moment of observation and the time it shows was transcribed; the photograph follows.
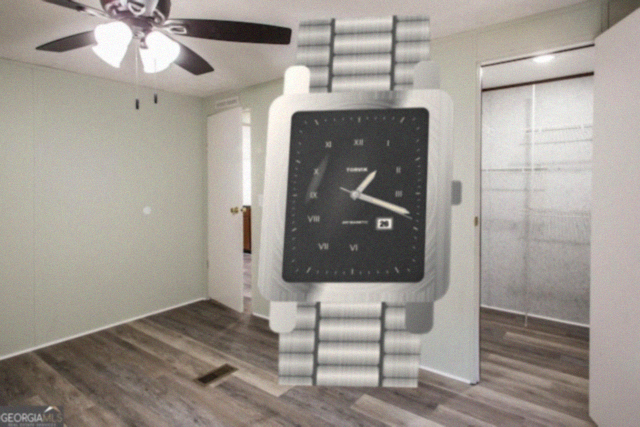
1:18:19
